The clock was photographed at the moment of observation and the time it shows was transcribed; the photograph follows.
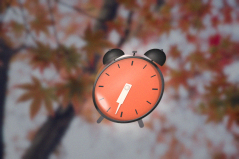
6:32
